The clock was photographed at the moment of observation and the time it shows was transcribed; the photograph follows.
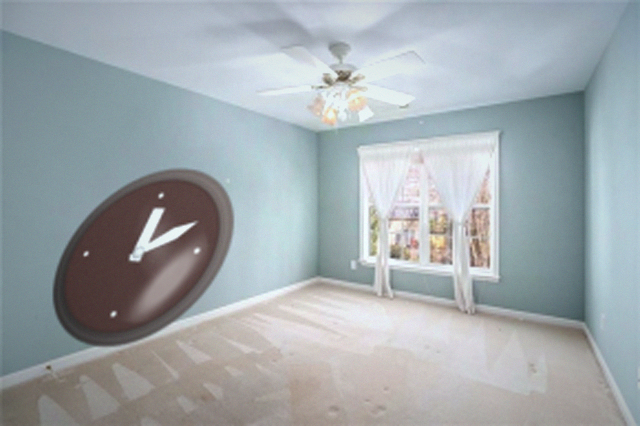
12:10
